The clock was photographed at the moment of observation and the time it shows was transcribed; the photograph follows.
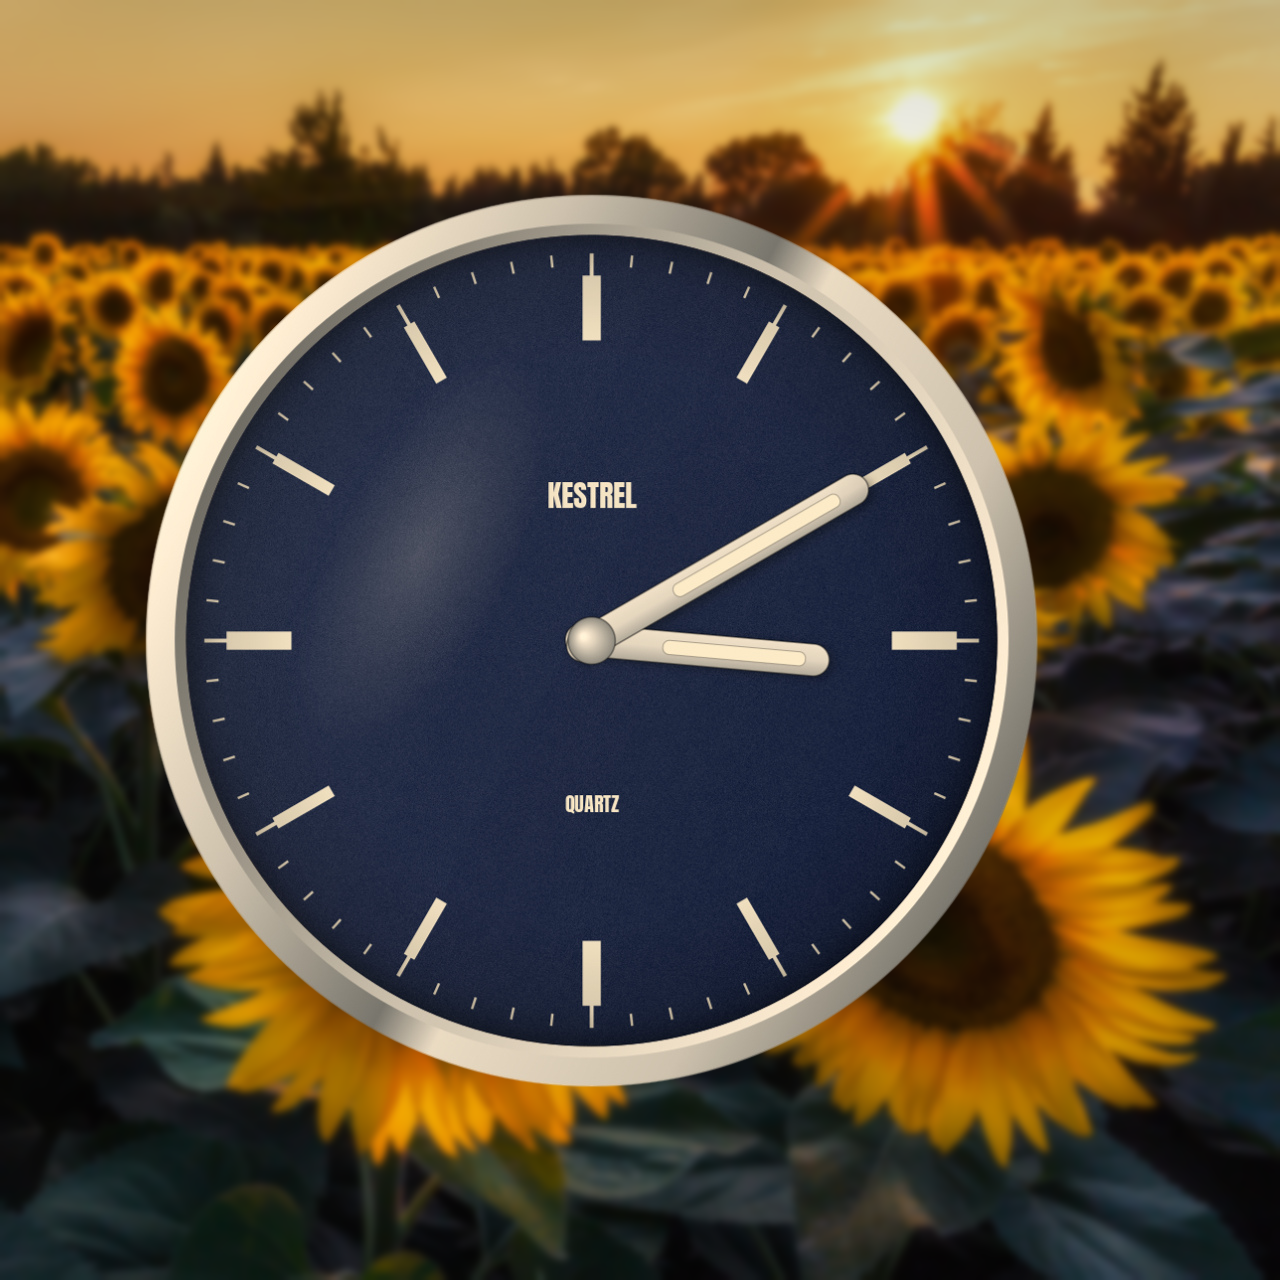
3:10
